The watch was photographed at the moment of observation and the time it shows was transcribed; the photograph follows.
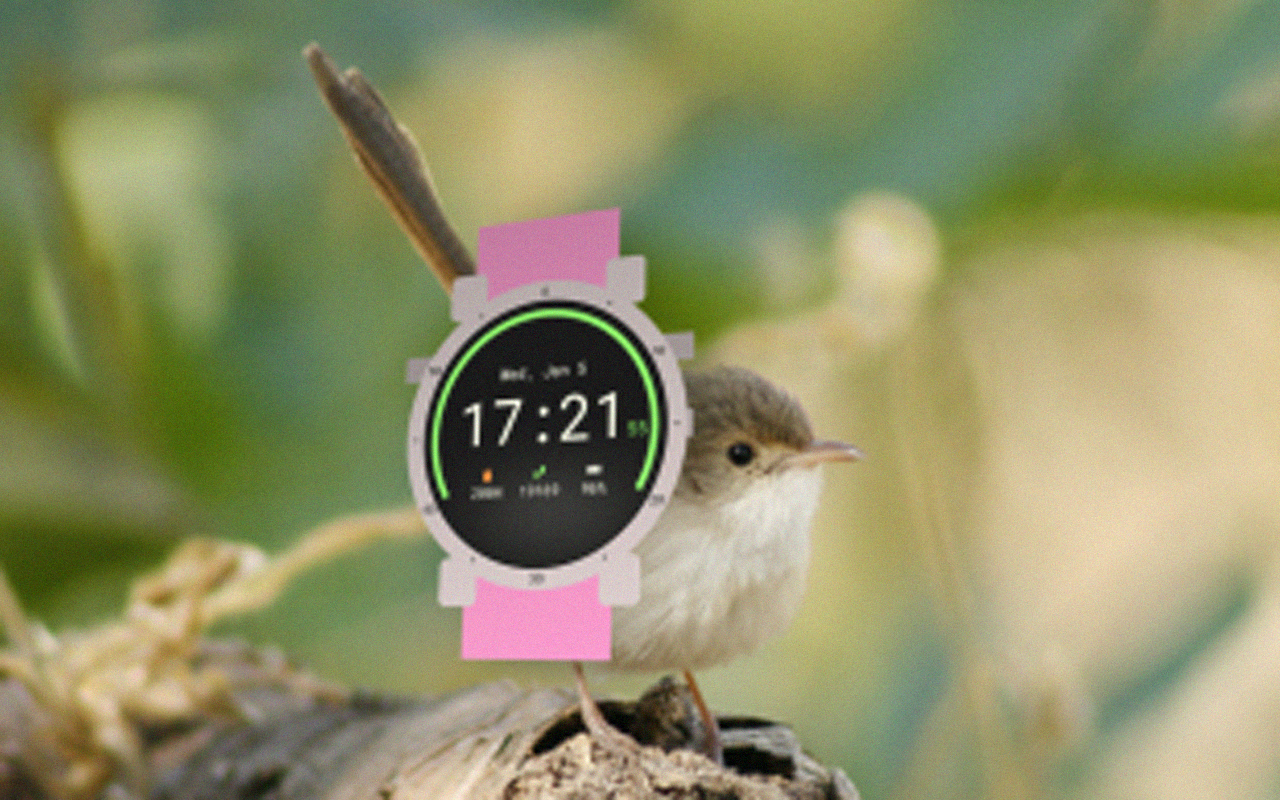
17:21
